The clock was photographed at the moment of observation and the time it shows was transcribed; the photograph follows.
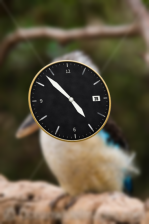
4:53
